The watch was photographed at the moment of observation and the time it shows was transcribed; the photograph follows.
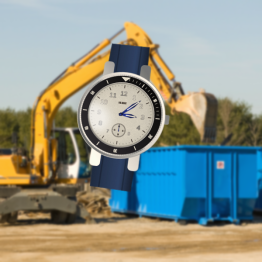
3:08
